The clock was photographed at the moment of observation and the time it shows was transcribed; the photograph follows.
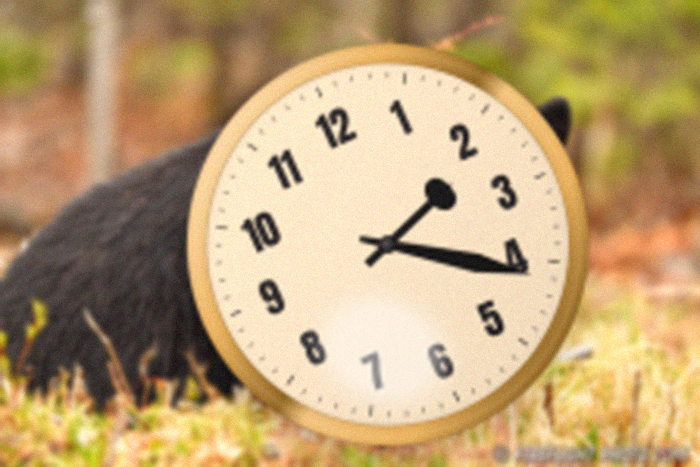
2:21
